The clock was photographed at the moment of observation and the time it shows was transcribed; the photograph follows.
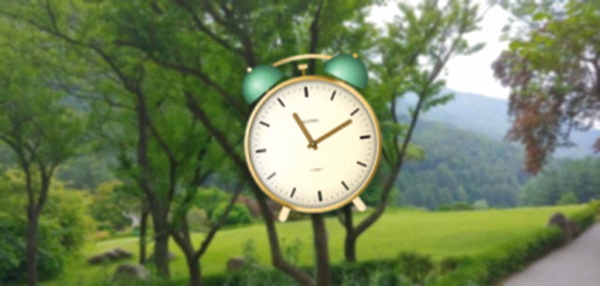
11:11
